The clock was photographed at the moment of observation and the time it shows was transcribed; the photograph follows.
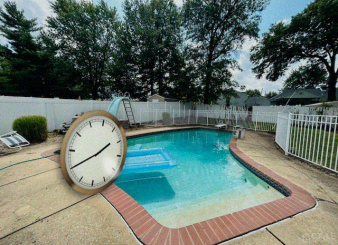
1:40
